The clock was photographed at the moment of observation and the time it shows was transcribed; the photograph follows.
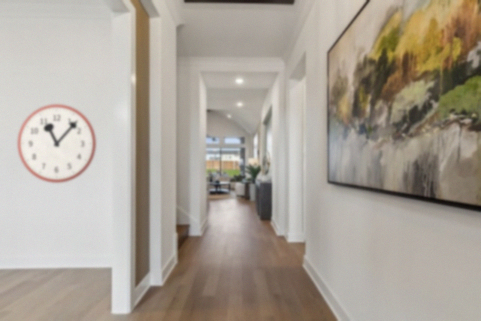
11:07
